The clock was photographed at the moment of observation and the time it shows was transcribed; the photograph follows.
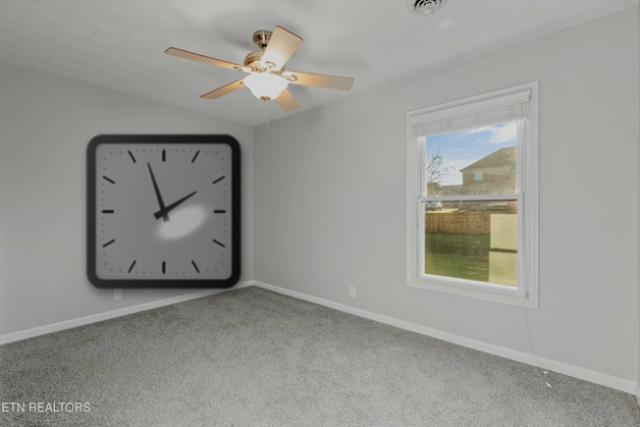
1:57
